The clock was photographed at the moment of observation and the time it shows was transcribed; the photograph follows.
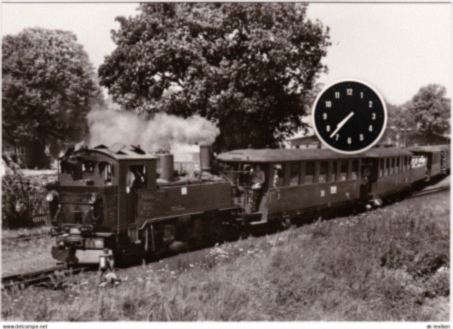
7:37
